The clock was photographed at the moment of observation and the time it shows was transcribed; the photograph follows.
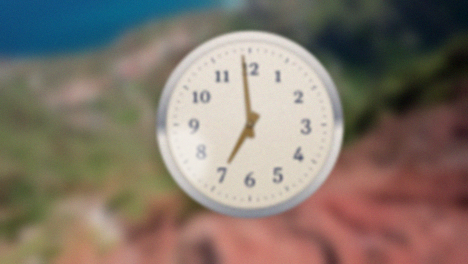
6:59
